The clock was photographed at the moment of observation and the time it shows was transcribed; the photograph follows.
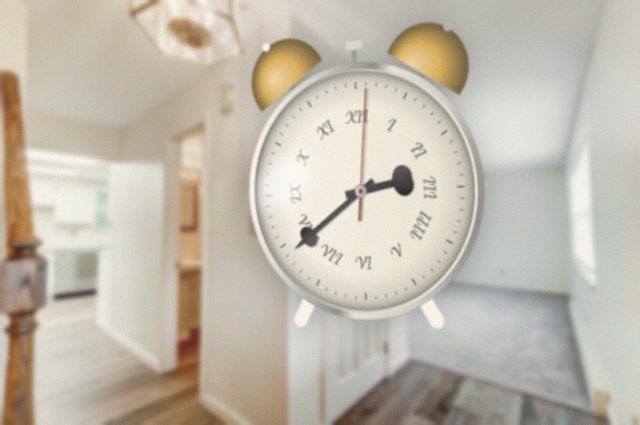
2:39:01
